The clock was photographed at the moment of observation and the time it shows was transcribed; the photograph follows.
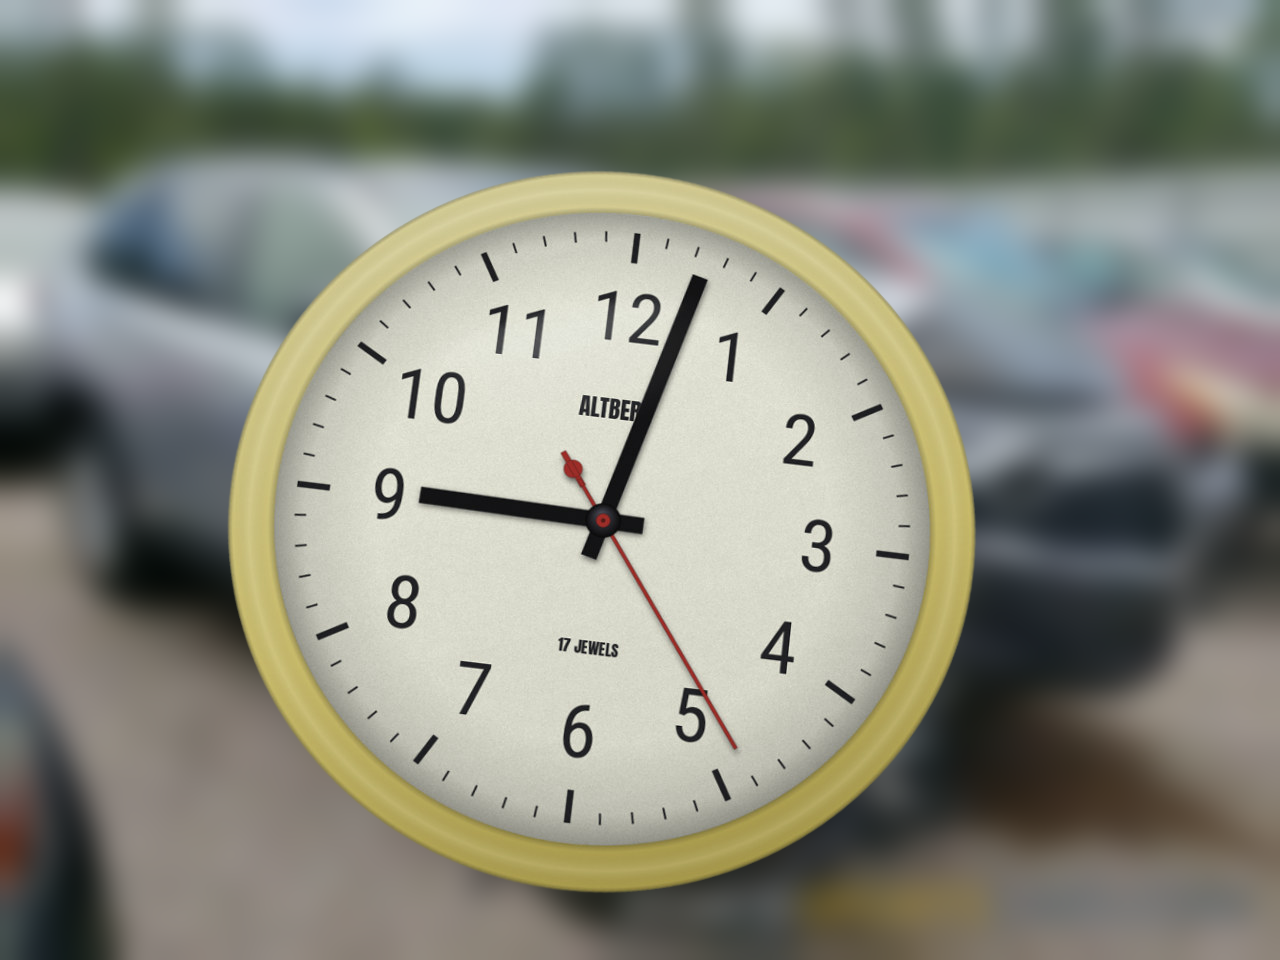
9:02:24
